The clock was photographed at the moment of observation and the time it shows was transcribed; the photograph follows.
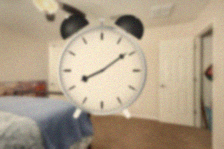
8:09
